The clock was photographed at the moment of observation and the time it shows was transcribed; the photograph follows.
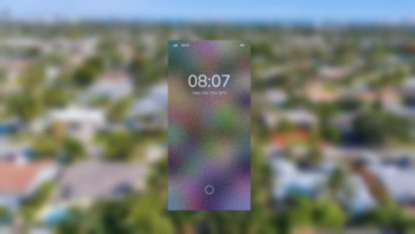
8:07
